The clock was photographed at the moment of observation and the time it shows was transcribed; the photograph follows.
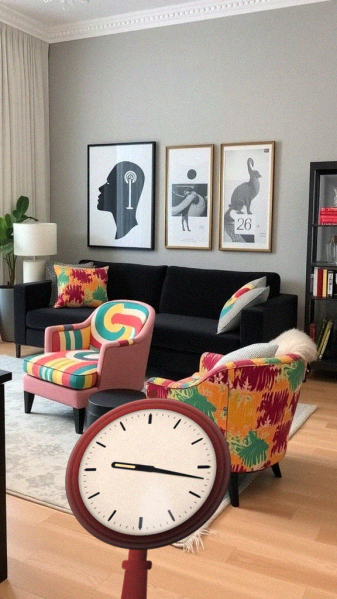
9:17
